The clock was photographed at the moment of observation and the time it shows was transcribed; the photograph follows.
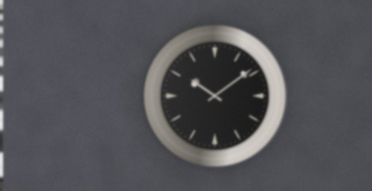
10:09
